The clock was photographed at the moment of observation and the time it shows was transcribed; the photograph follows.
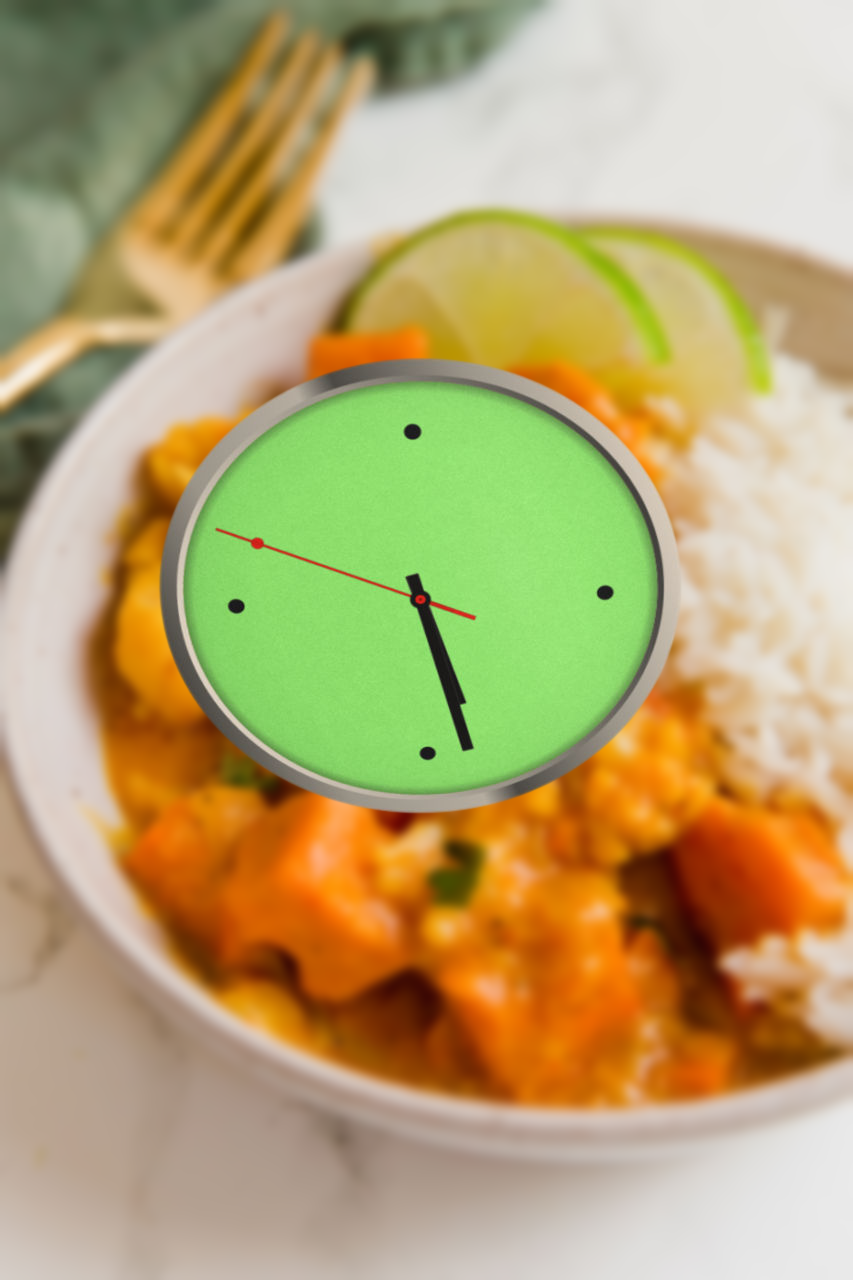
5:27:49
